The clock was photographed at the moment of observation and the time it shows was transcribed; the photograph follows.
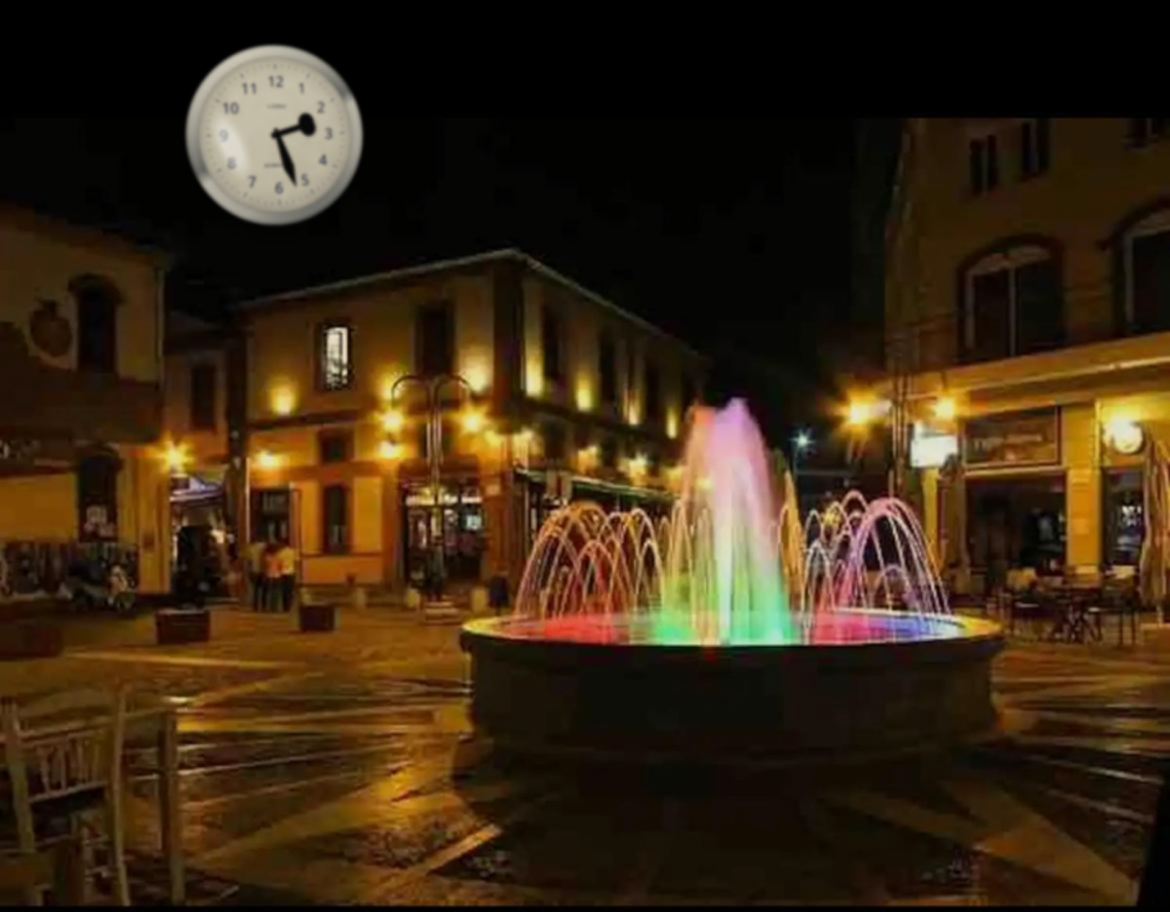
2:27
